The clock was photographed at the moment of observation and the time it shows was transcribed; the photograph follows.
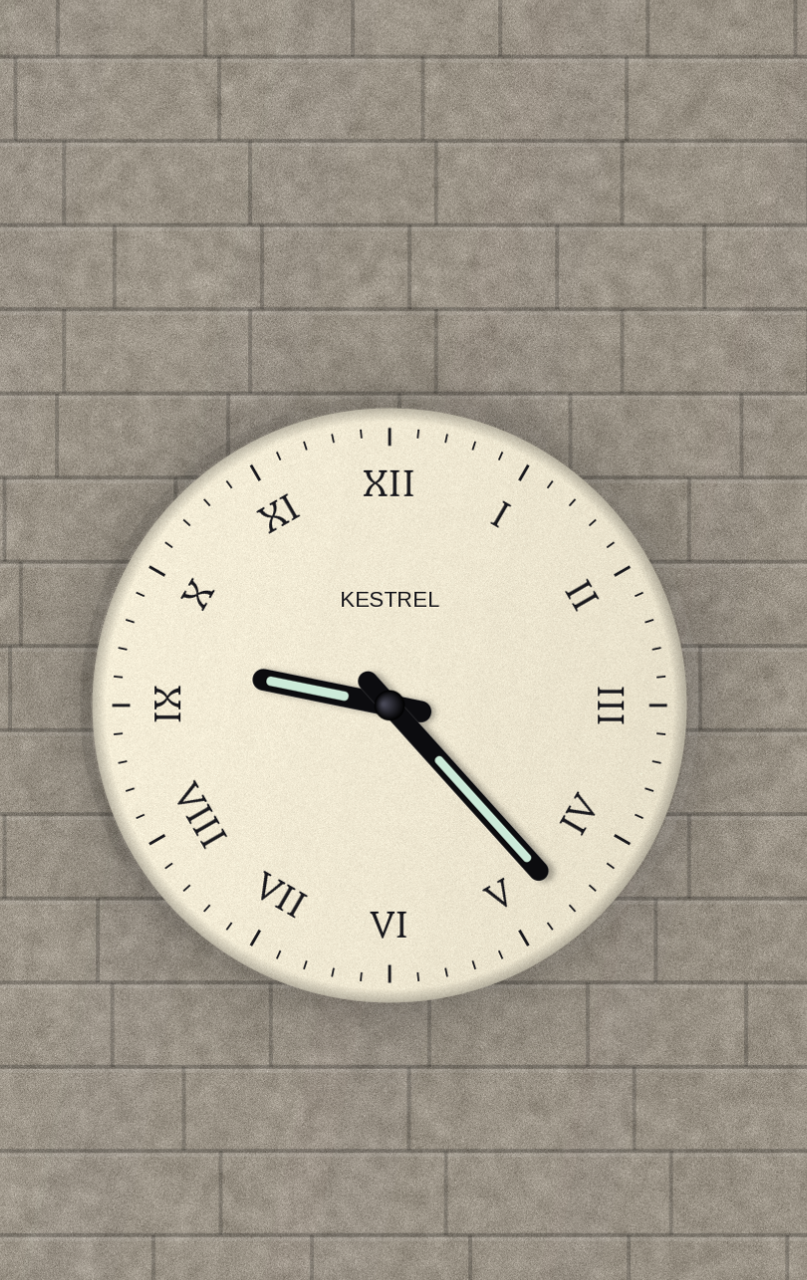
9:23
